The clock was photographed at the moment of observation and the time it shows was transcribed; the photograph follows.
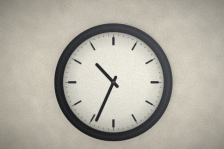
10:34
